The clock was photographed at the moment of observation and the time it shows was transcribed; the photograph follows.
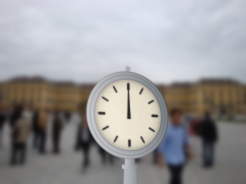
12:00
